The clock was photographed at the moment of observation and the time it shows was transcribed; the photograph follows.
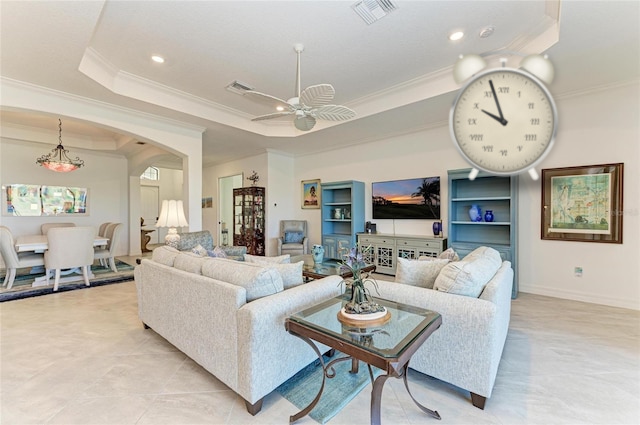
9:57
